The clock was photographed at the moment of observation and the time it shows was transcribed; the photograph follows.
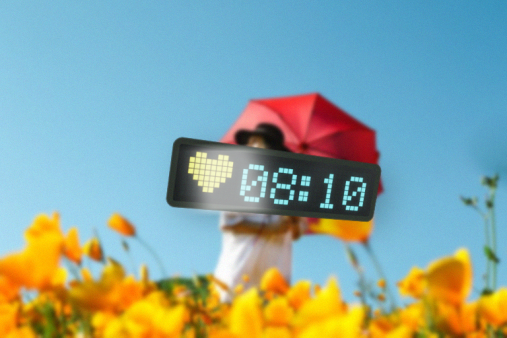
8:10
